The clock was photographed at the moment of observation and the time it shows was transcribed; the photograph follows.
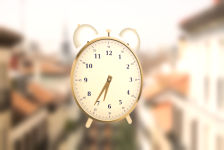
6:36
